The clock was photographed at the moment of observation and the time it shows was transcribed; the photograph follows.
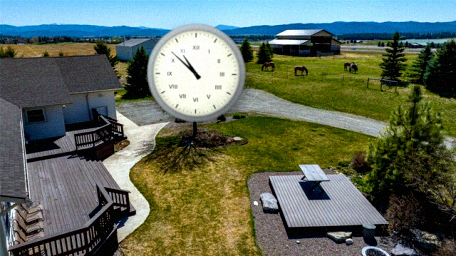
10:52
